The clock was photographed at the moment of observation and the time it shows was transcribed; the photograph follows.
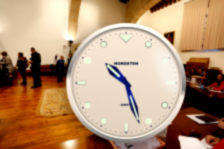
10:27
